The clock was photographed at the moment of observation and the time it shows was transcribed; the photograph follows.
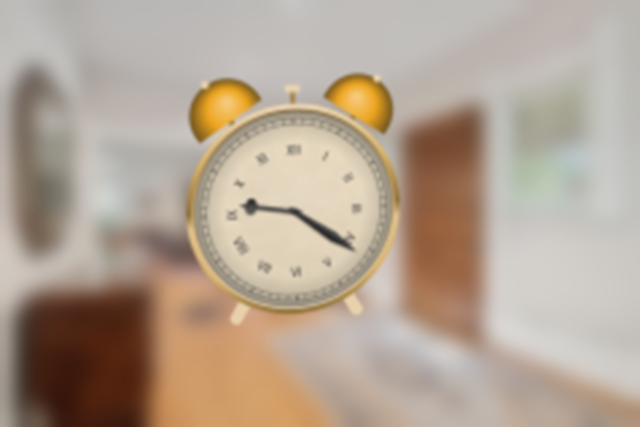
9:21
